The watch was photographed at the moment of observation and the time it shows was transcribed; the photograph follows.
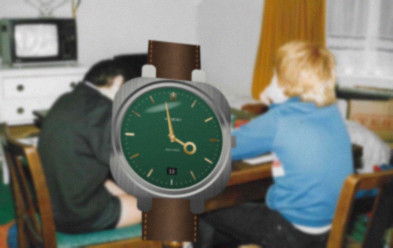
3:58
